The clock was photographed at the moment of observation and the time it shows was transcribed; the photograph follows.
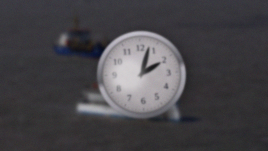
2:03
